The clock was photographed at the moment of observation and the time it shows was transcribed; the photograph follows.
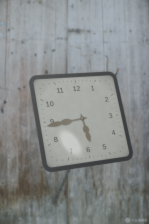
5:44
